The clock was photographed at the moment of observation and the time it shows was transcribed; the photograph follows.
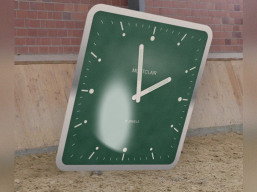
1:58
